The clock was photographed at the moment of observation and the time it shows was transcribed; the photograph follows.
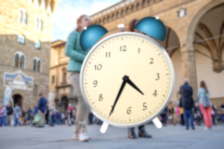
4:35
